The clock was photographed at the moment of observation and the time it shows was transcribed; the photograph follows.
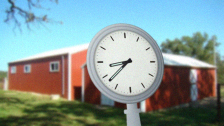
8:38
